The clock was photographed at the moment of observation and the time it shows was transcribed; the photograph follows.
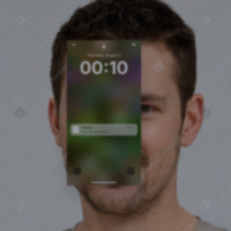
0:10
